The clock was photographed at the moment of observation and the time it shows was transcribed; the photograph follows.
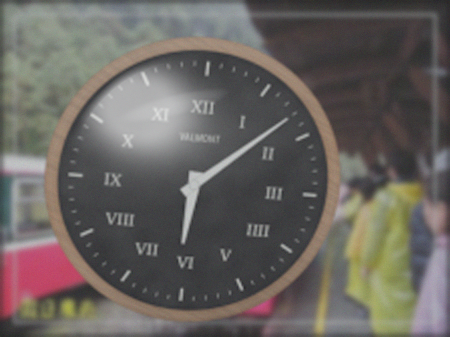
6:08
